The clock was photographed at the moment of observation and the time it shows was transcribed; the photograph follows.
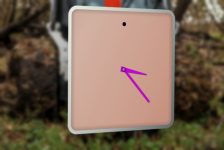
3:23
